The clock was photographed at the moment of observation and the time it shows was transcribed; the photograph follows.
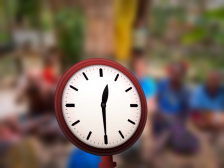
12:30
